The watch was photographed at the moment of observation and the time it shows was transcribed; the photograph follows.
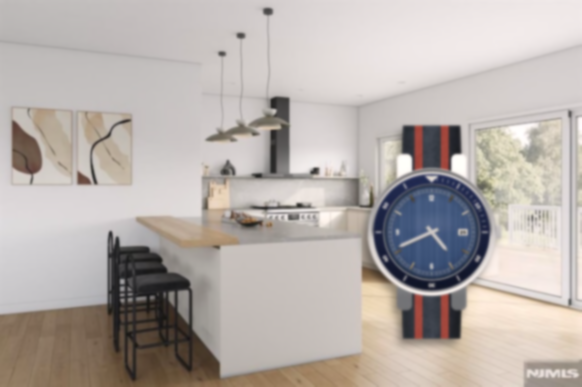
4:41
